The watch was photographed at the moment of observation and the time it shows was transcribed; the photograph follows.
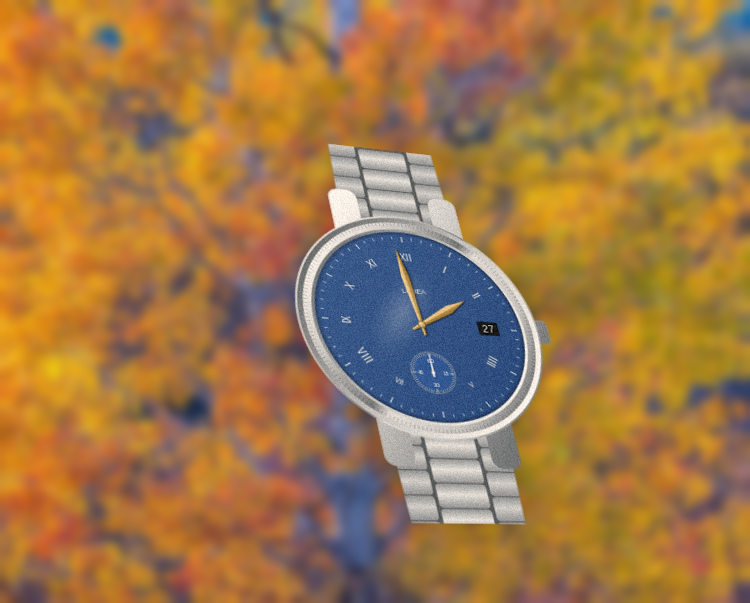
1:59
